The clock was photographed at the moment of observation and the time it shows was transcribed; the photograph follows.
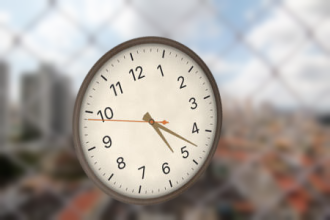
5:22:49
